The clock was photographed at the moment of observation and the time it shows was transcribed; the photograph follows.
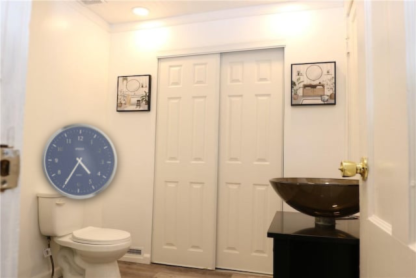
4:35
